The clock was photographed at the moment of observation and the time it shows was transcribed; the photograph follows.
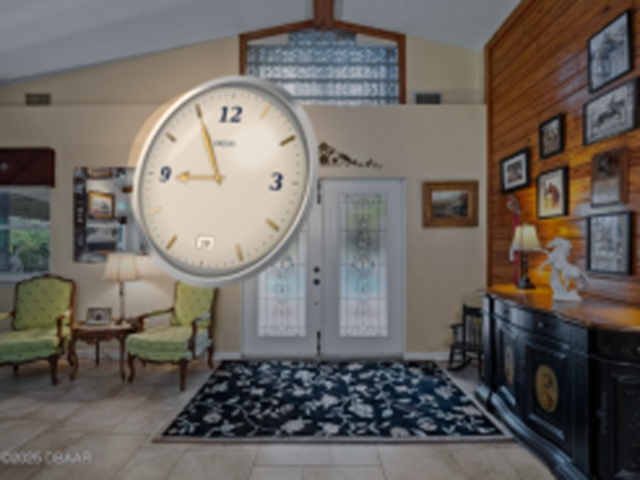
8:55
